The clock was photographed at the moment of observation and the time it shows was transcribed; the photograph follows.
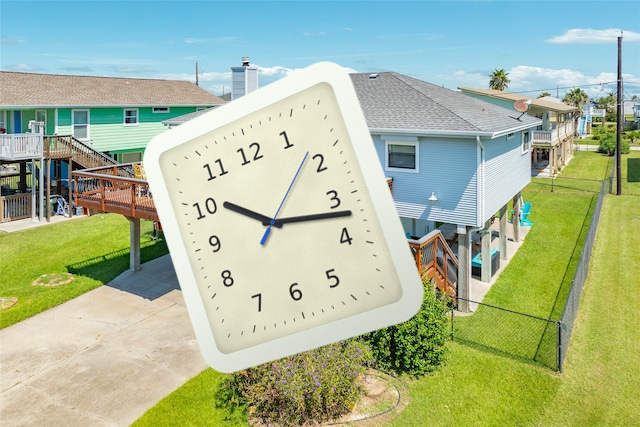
10:17:08
